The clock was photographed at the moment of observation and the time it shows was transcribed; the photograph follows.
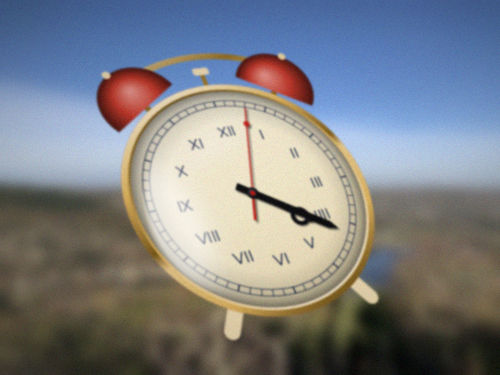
4:21:03
